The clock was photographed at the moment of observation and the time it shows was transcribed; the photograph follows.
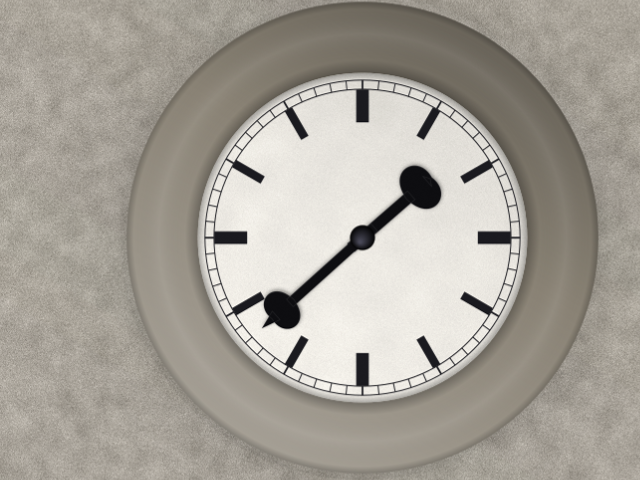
1:38
